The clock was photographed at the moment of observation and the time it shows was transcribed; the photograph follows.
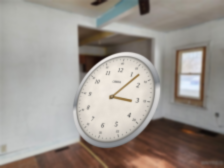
3:07
